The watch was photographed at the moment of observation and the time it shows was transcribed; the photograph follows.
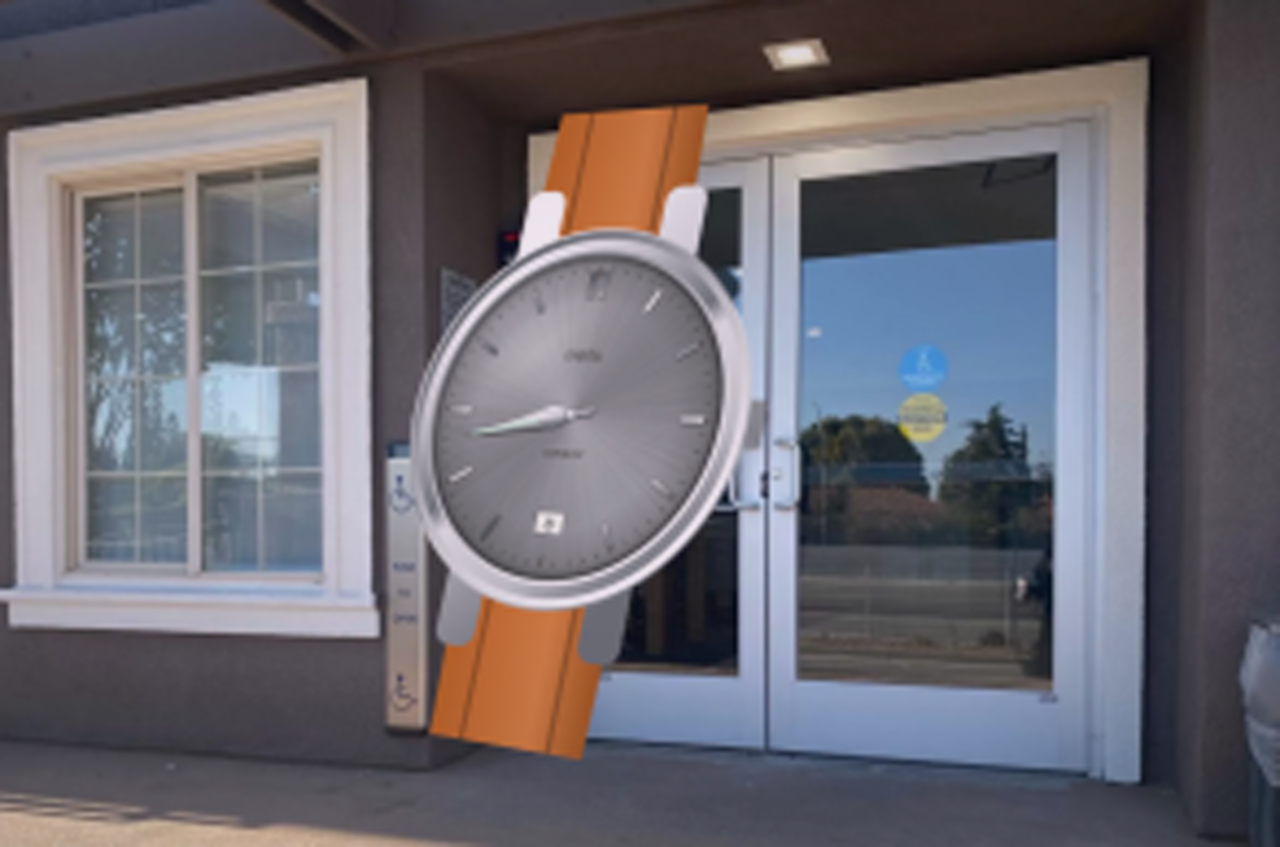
8:43
